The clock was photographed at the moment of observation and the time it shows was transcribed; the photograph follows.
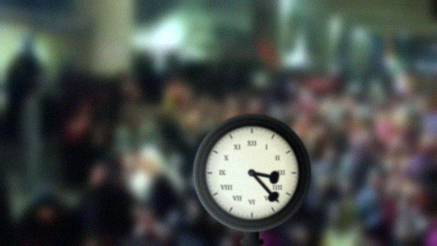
3:23
